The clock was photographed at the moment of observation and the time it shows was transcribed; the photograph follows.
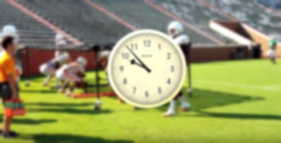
9:53
